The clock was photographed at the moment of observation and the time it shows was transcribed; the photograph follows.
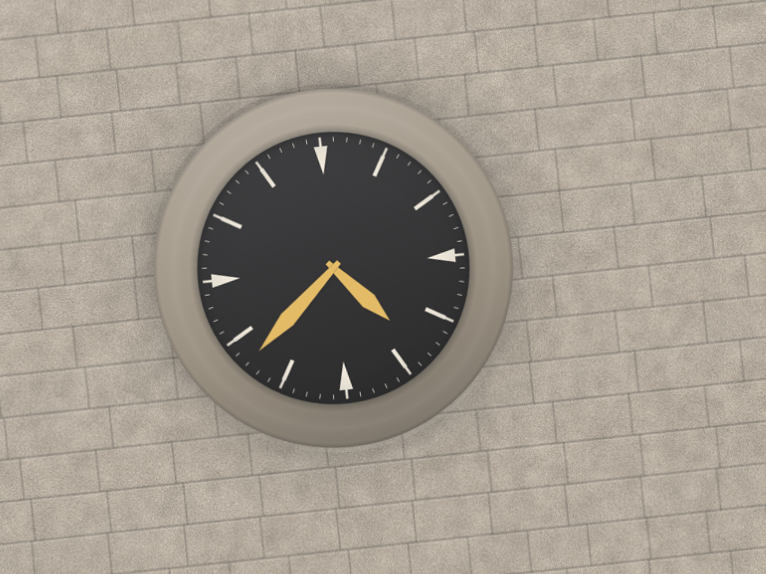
4:38
